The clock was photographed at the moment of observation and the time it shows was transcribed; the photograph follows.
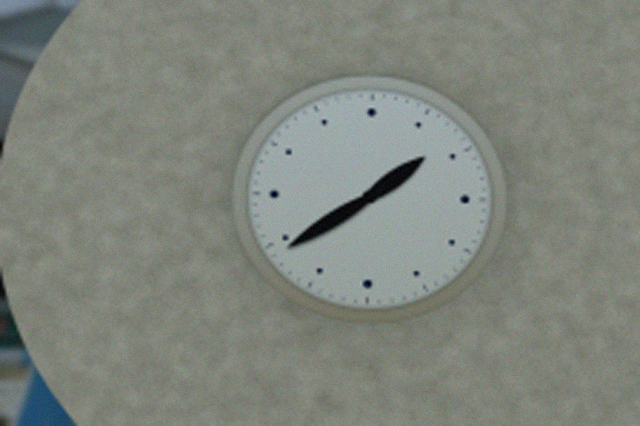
1:39
